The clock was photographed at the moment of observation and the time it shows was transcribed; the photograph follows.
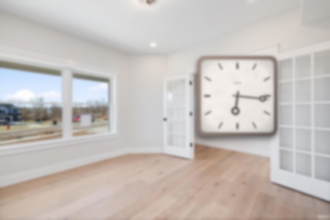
6:16
